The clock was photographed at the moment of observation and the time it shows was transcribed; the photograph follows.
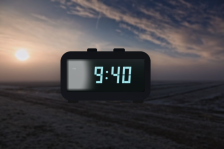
9:40
